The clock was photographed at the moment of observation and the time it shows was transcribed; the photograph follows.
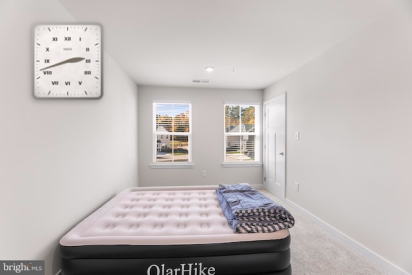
2:42
